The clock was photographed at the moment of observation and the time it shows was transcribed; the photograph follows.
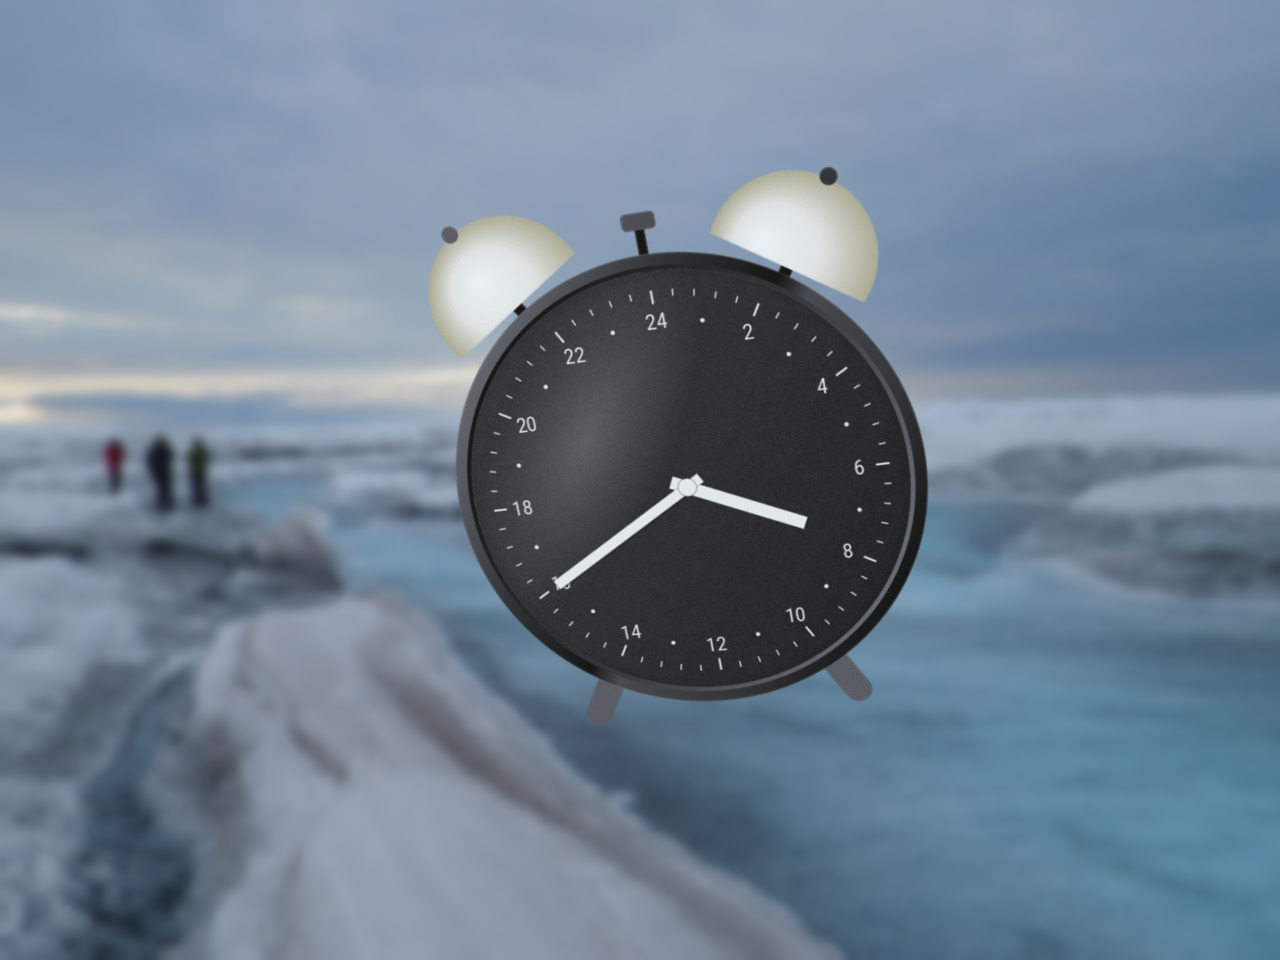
7:40
